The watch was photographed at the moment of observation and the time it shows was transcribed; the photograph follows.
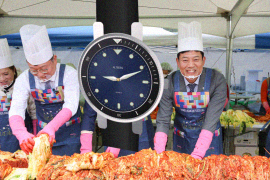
9:11
